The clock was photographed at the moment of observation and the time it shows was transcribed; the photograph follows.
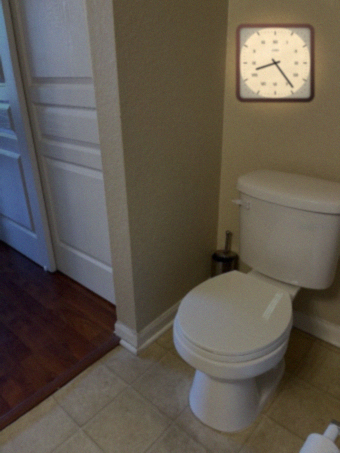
8:24
